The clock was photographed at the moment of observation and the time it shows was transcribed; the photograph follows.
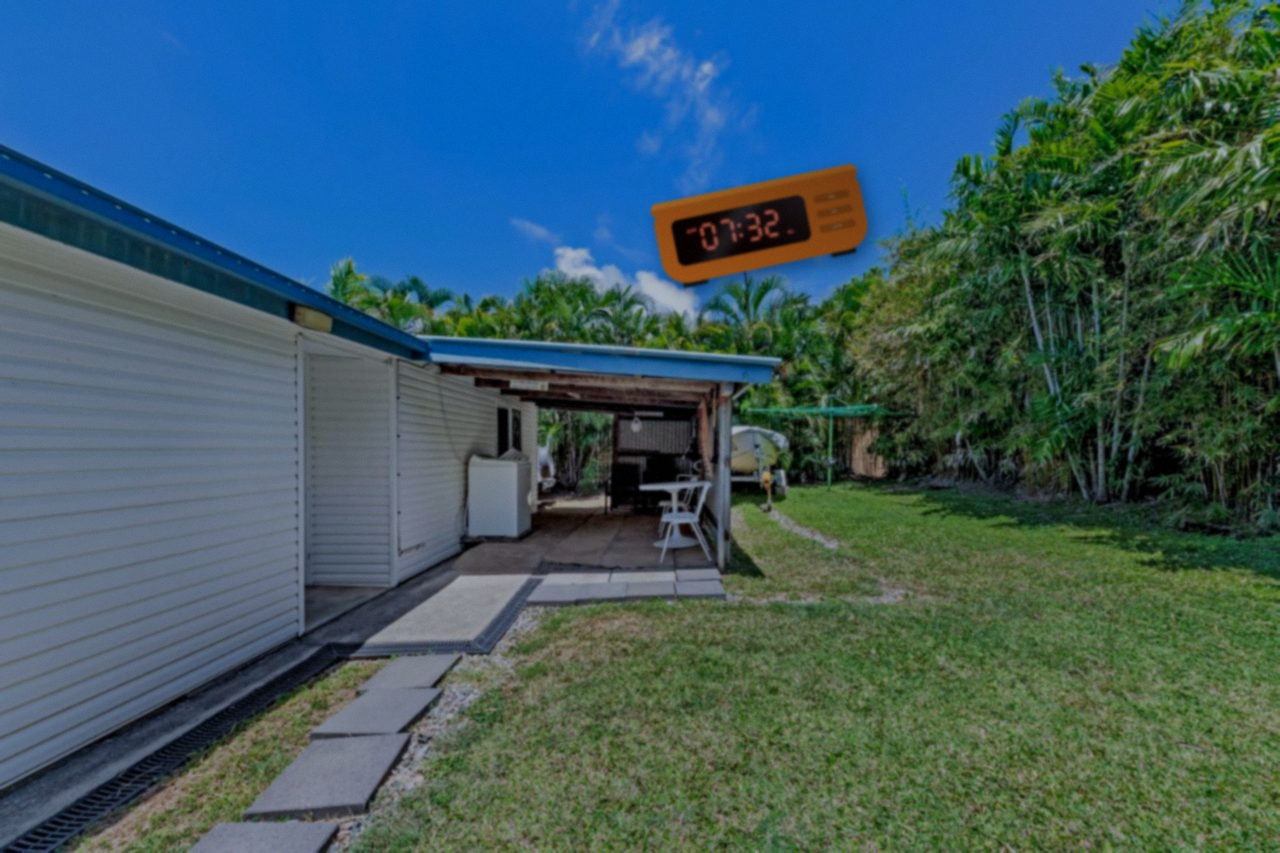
7:32
